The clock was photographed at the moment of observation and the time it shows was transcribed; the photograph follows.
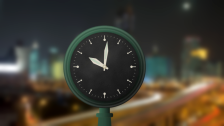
10:01
